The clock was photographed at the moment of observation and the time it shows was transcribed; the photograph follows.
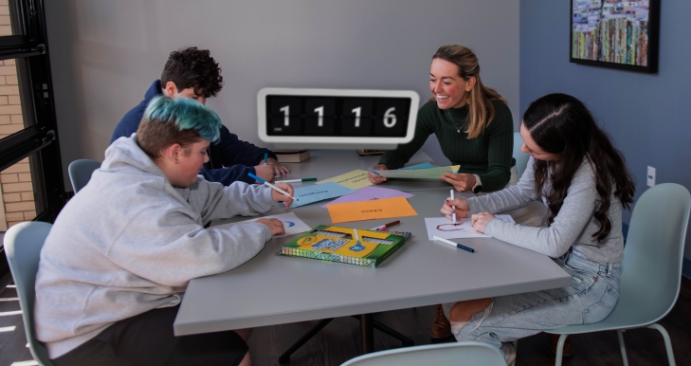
11:16
